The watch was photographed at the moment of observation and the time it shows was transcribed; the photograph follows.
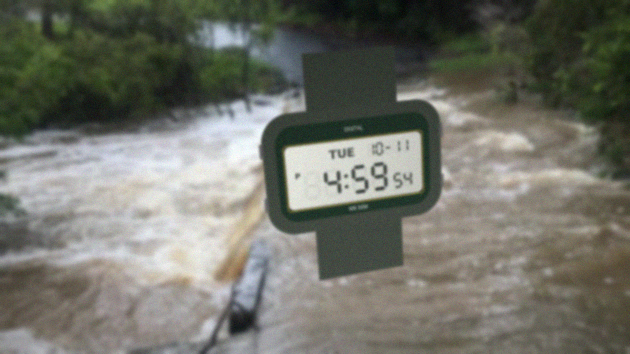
4:59:54
